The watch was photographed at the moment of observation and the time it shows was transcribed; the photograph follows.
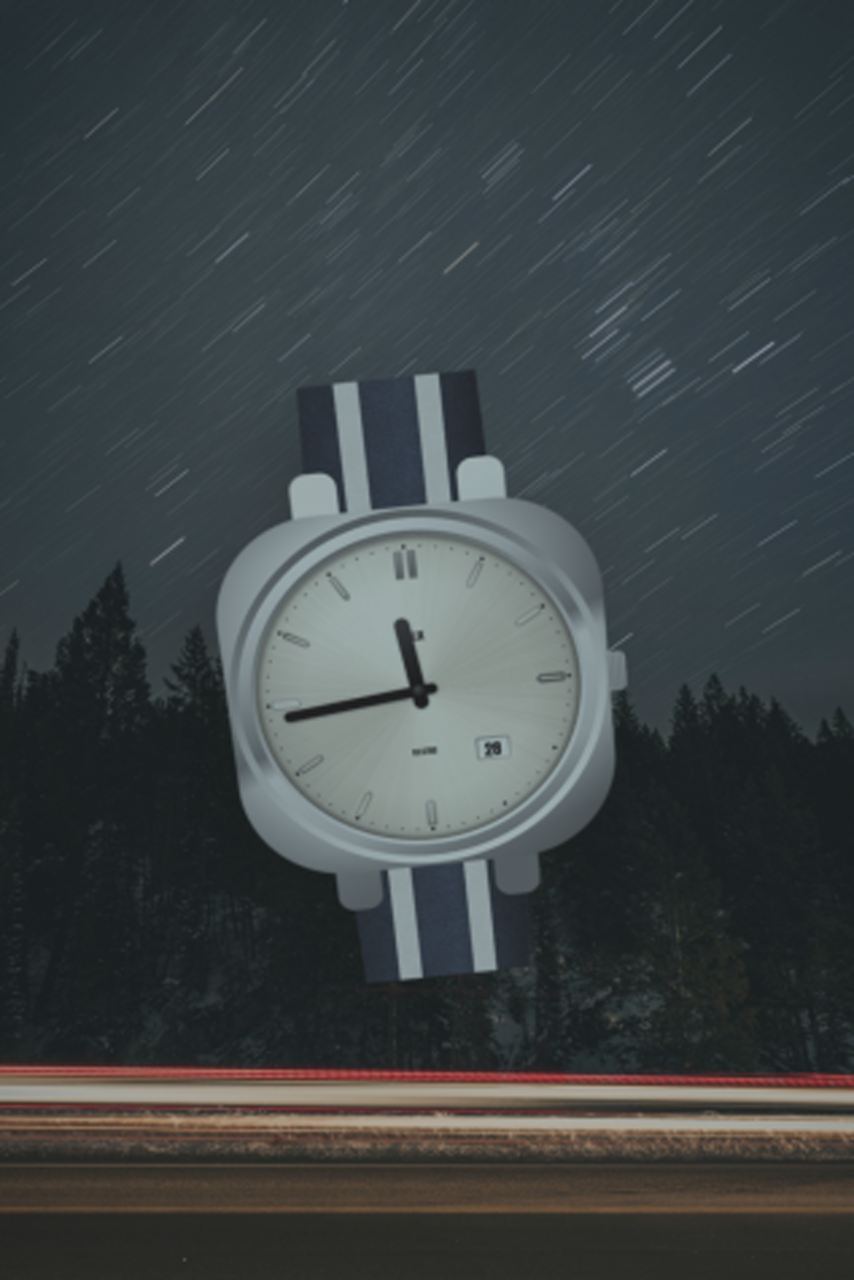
11:44
